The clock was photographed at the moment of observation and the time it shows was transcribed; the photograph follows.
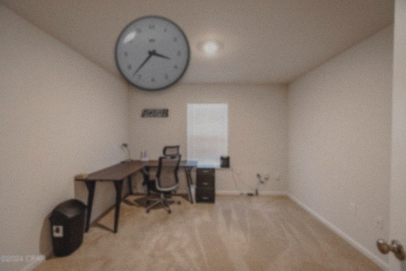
3:37
